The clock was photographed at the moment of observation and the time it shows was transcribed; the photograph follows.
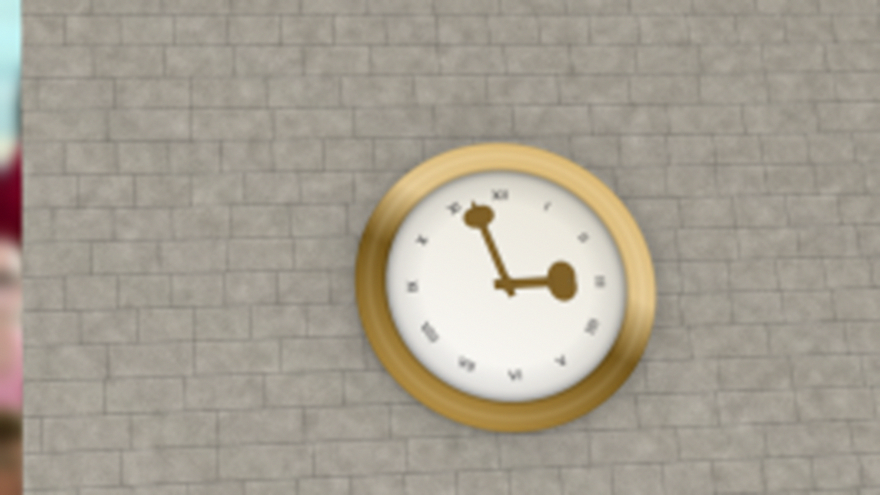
2:57
